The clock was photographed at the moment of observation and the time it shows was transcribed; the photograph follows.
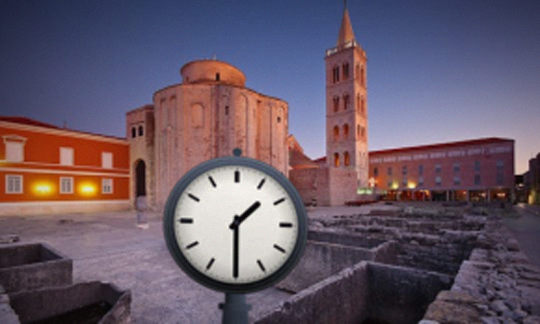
1:30
